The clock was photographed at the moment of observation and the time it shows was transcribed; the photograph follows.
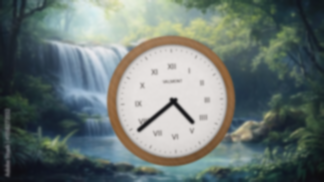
4:39
